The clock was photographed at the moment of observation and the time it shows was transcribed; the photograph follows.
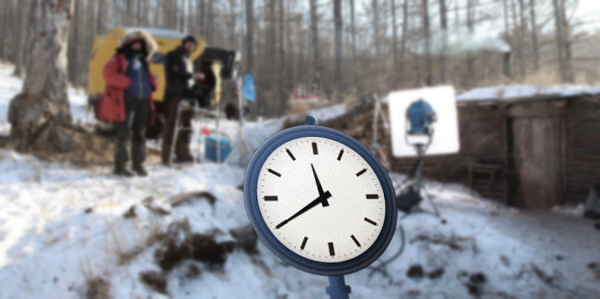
11:40
